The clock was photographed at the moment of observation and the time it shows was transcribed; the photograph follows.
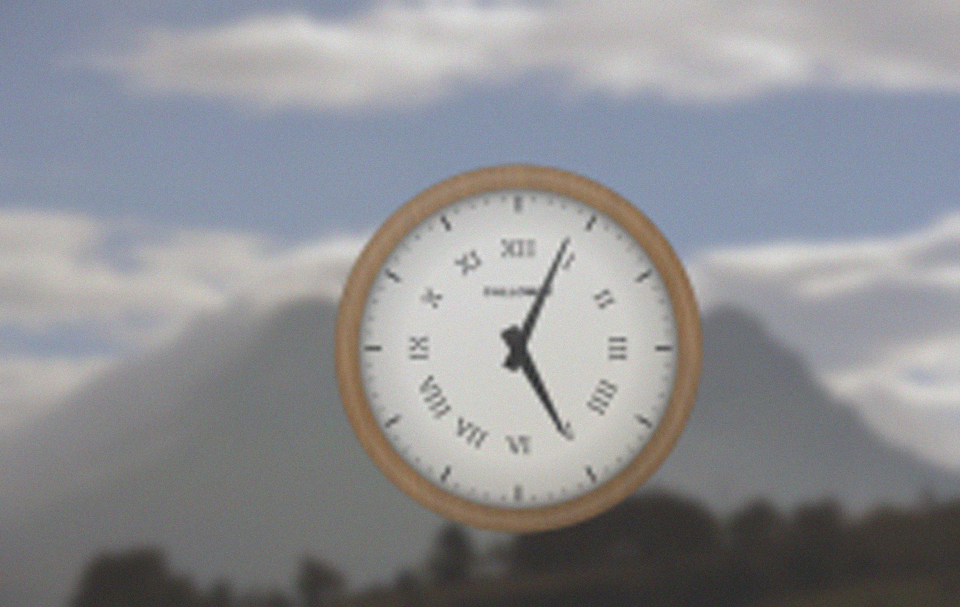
5:04
